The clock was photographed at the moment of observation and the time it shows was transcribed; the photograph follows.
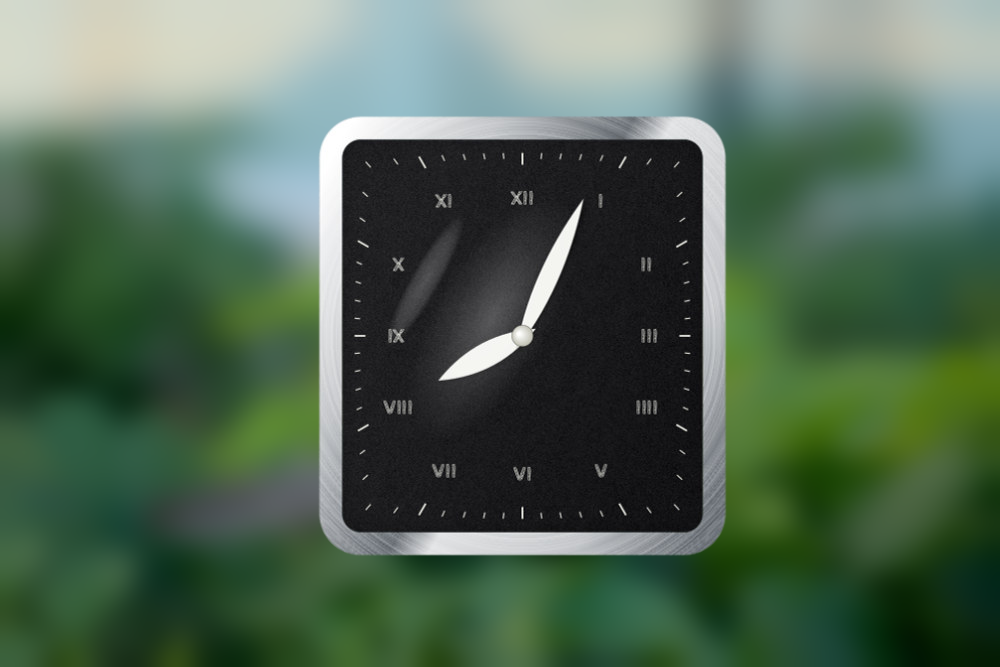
8:04
